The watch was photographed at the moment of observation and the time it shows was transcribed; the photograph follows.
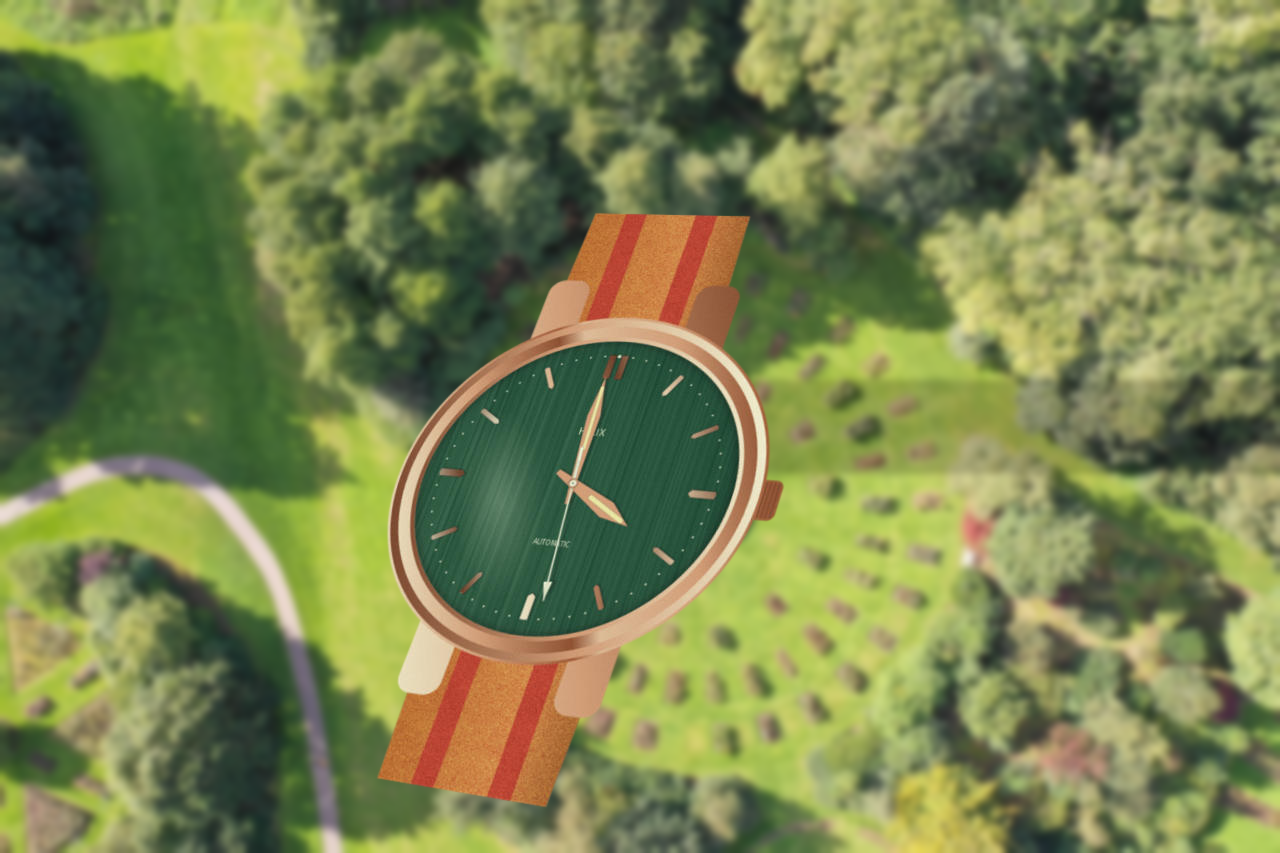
3:59:29
